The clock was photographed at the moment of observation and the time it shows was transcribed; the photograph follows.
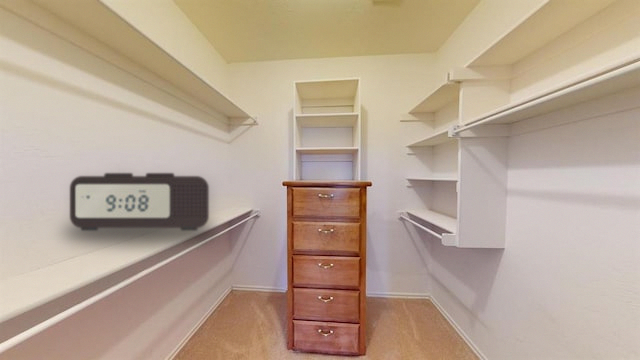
9:08
